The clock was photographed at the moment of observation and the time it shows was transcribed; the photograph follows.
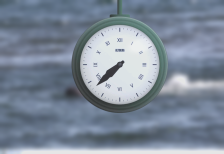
7:38
